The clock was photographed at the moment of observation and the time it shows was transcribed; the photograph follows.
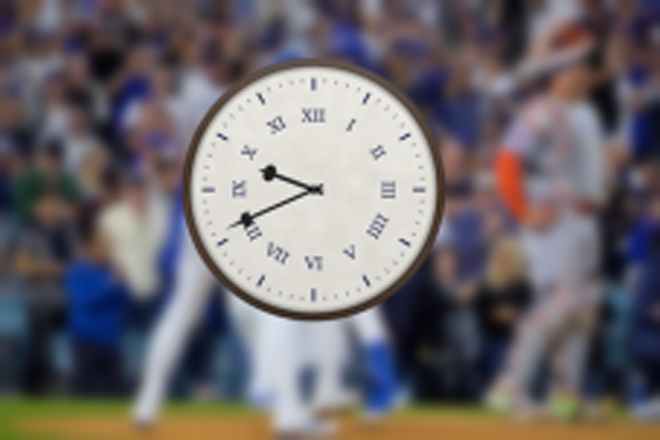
9:41
